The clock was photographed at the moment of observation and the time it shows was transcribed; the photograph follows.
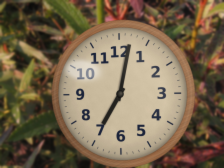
7:02
